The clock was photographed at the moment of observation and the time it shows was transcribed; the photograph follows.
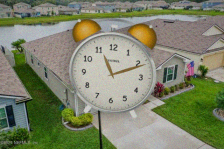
11:11
